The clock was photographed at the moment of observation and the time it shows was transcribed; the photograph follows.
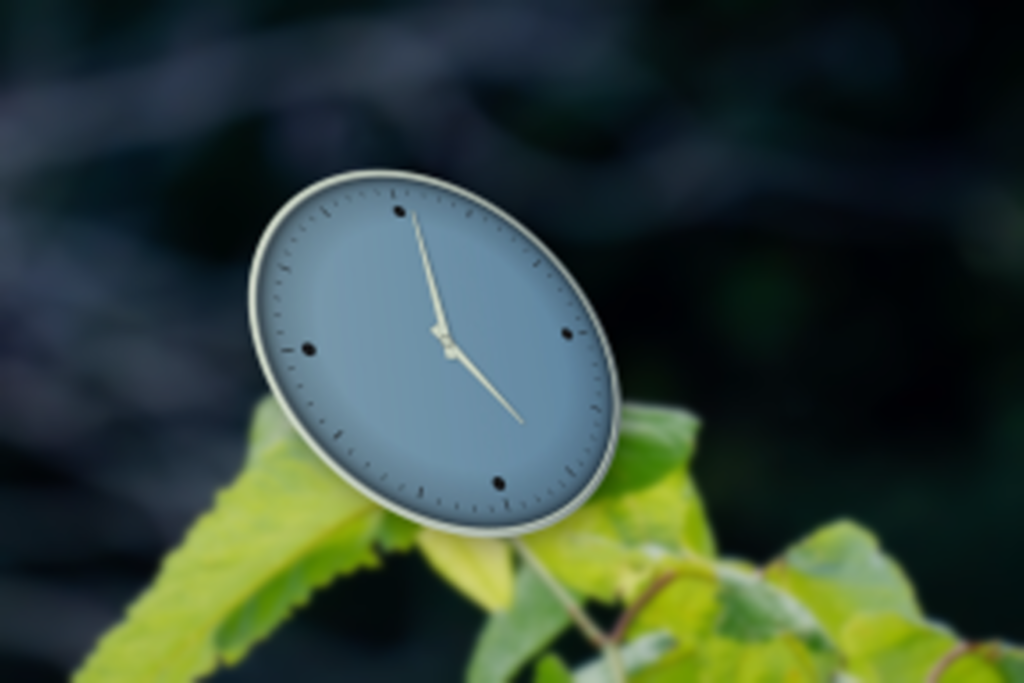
5:01
